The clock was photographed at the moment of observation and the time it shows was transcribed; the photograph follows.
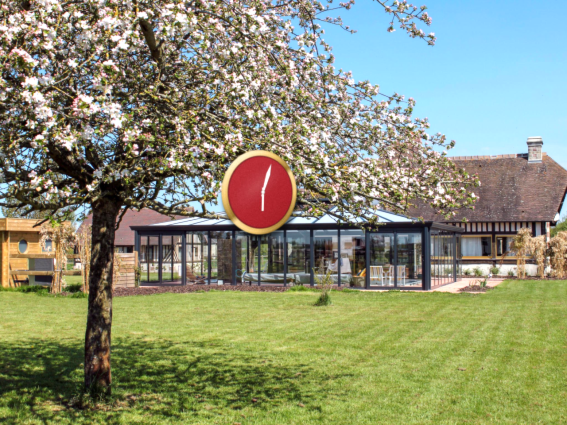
6:03
